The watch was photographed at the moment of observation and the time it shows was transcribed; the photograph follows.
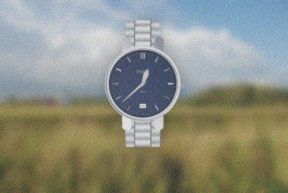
12:38
